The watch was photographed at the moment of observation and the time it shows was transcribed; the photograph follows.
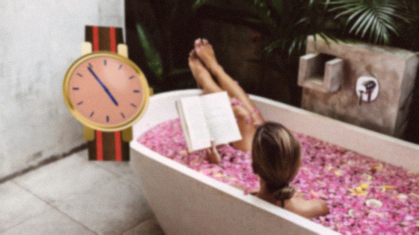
4:54
